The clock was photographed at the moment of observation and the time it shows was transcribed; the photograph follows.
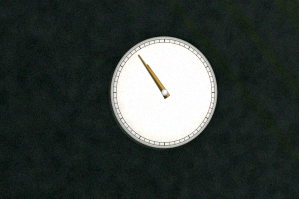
10:54
